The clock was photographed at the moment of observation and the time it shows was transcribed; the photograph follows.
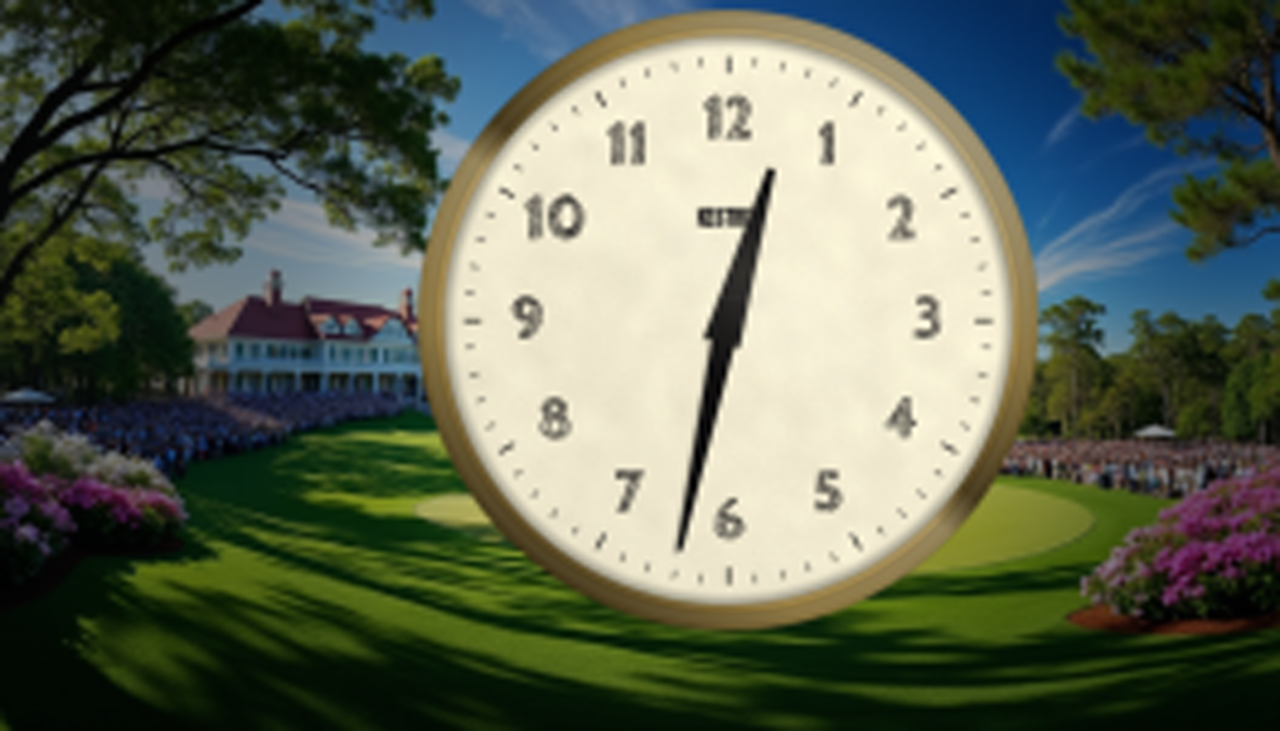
12:32
